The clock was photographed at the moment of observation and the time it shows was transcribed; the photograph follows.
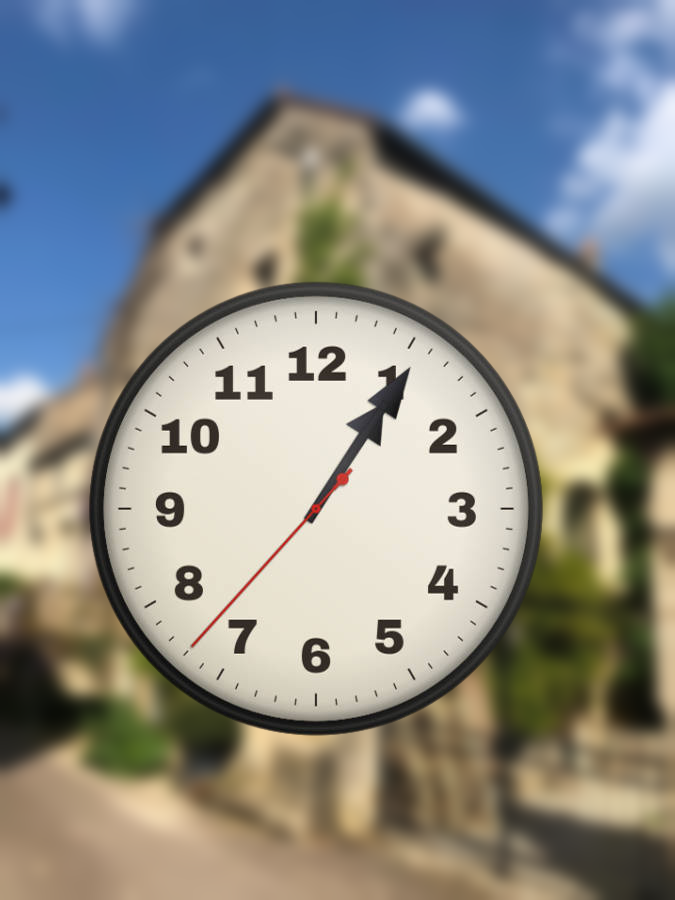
1:05:37
